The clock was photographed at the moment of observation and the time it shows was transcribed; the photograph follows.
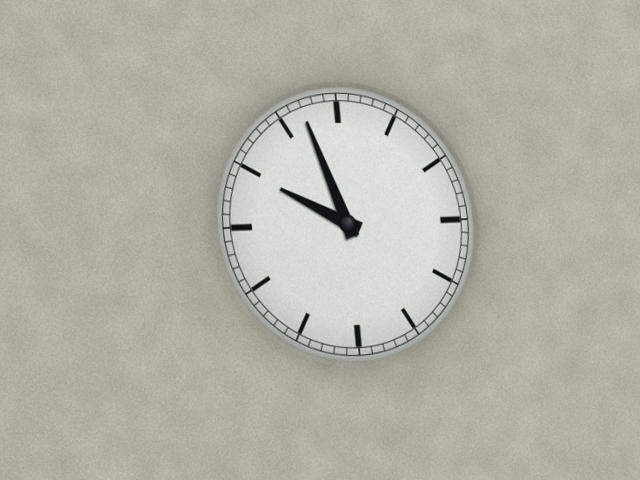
9:57
